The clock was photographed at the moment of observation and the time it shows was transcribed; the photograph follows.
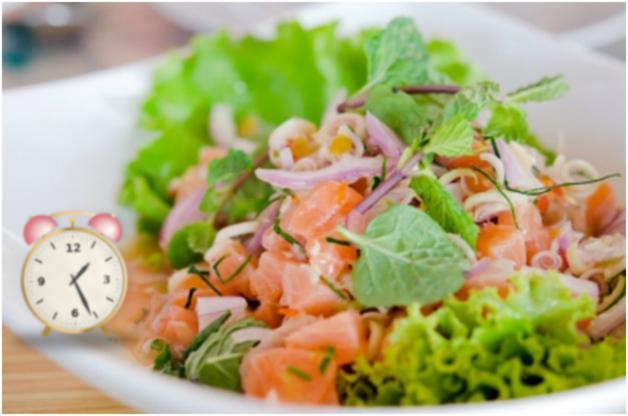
1:26
